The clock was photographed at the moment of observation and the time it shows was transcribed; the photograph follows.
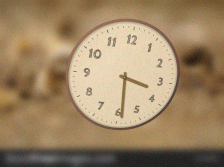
3:29
